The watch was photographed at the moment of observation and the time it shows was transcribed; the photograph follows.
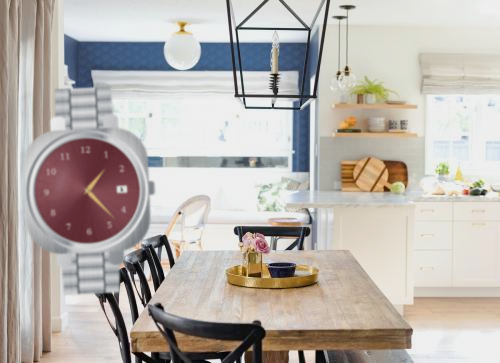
1:23
